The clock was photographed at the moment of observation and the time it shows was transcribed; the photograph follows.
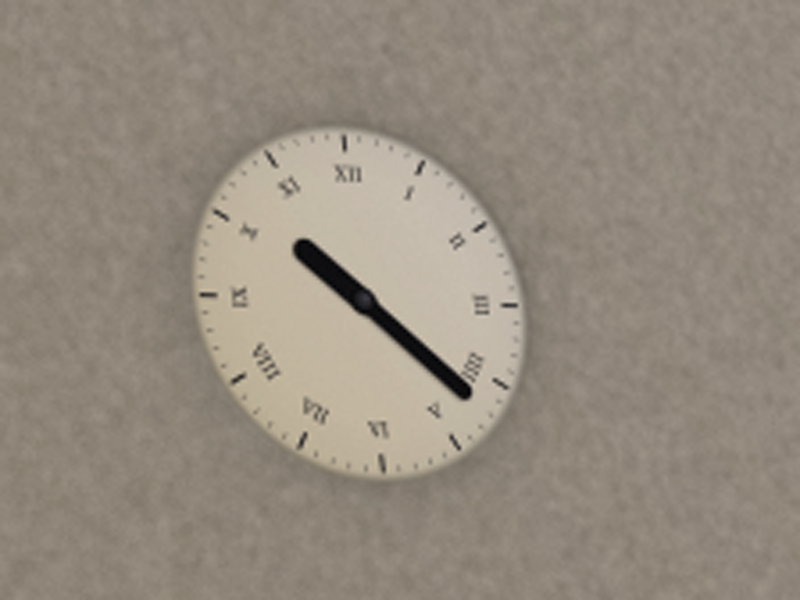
10:22
